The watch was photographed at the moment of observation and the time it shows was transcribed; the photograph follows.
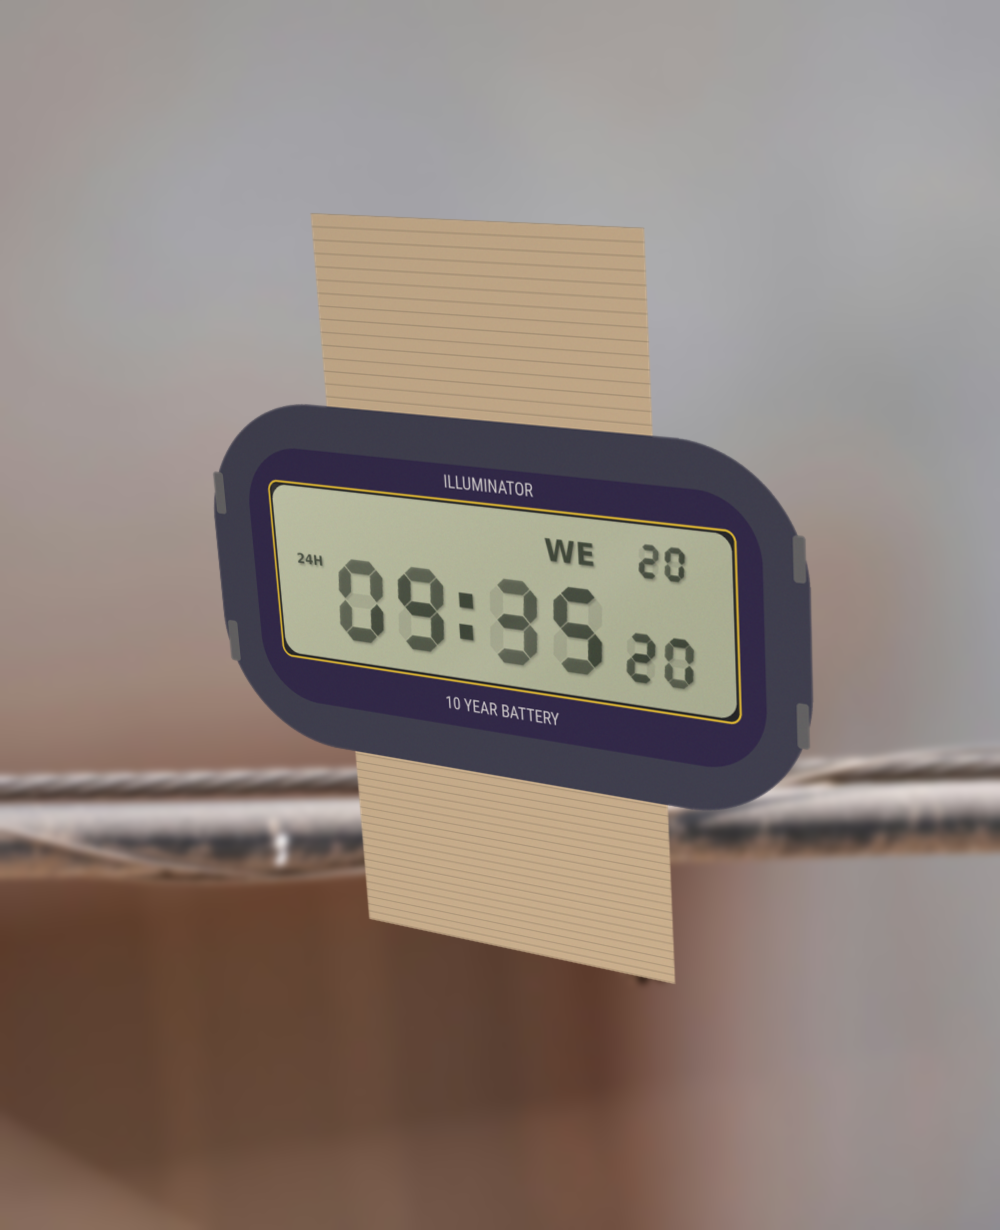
9:35:20
